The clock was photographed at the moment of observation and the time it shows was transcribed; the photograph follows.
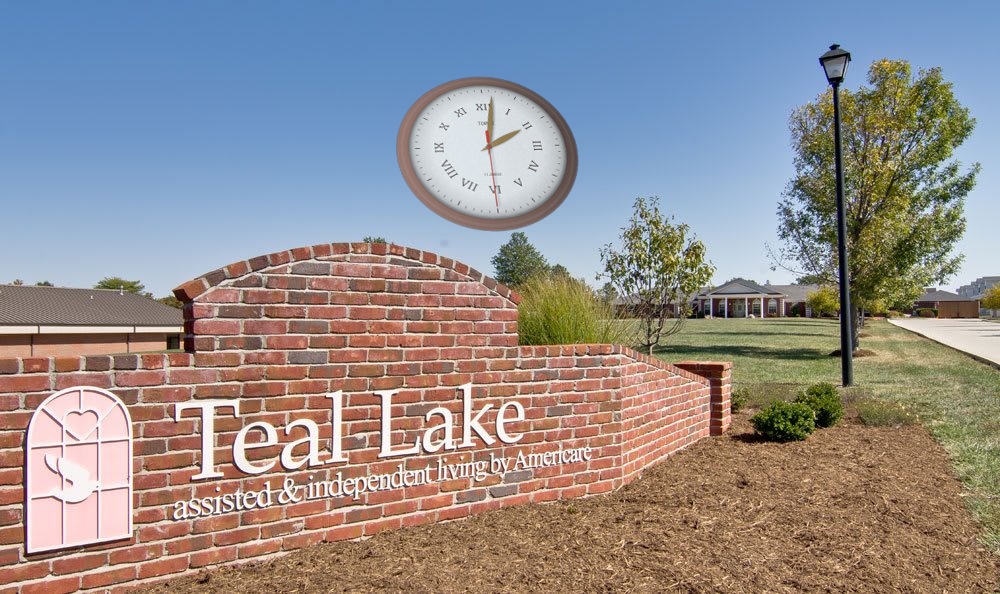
2:01:30
